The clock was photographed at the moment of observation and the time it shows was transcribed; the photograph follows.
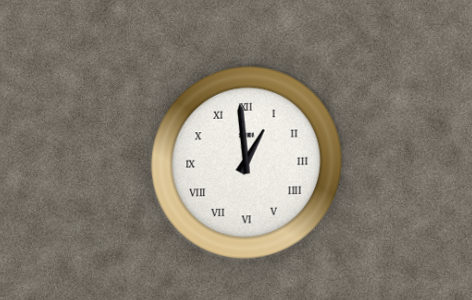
12:59
